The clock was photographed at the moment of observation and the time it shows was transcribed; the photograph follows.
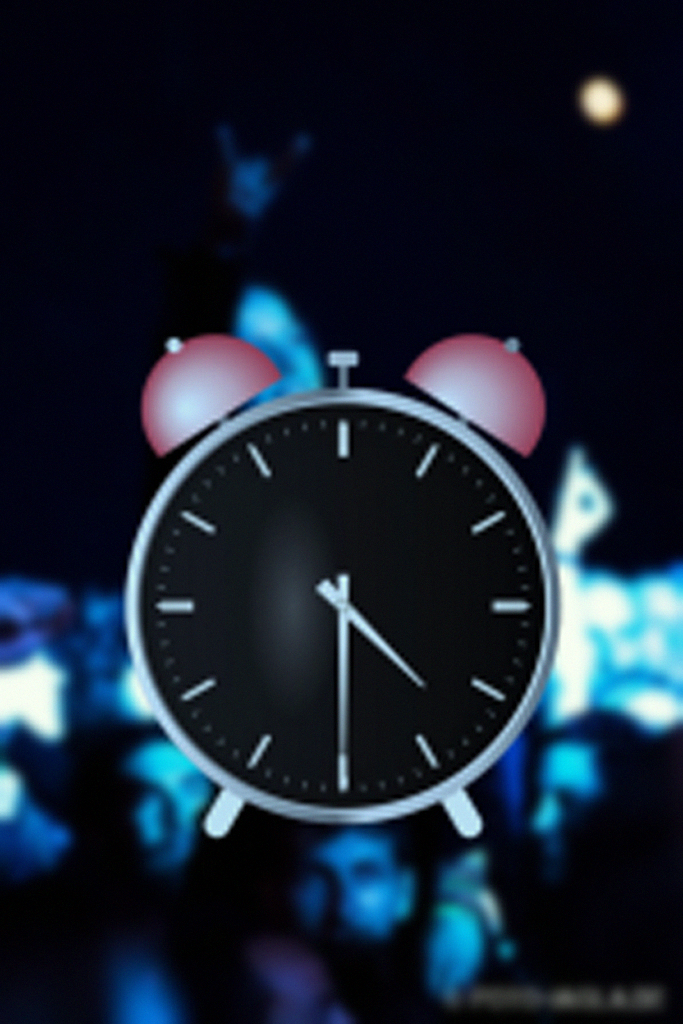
4:30
